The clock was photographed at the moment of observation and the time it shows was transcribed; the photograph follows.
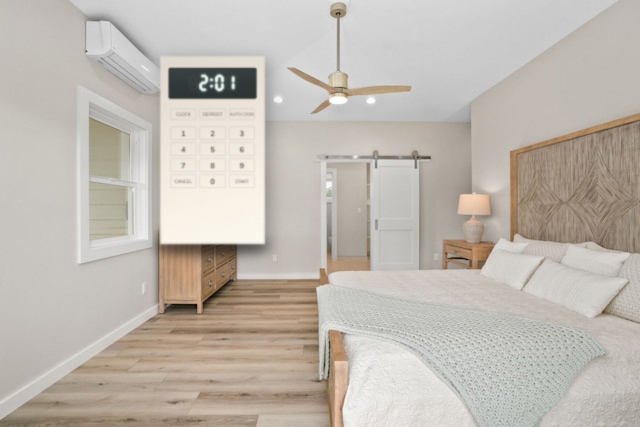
2:01
